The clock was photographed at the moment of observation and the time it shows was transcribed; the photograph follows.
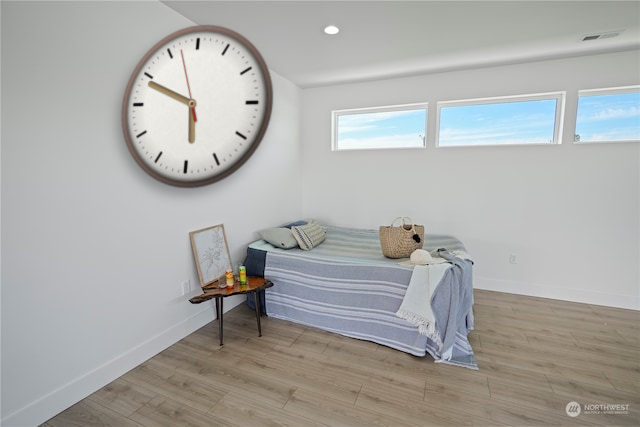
5:48:57
